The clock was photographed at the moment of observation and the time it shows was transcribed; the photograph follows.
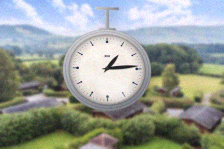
1:14
